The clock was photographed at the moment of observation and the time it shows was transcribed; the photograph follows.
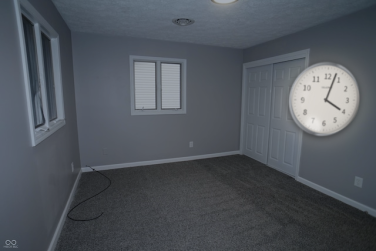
4:03
